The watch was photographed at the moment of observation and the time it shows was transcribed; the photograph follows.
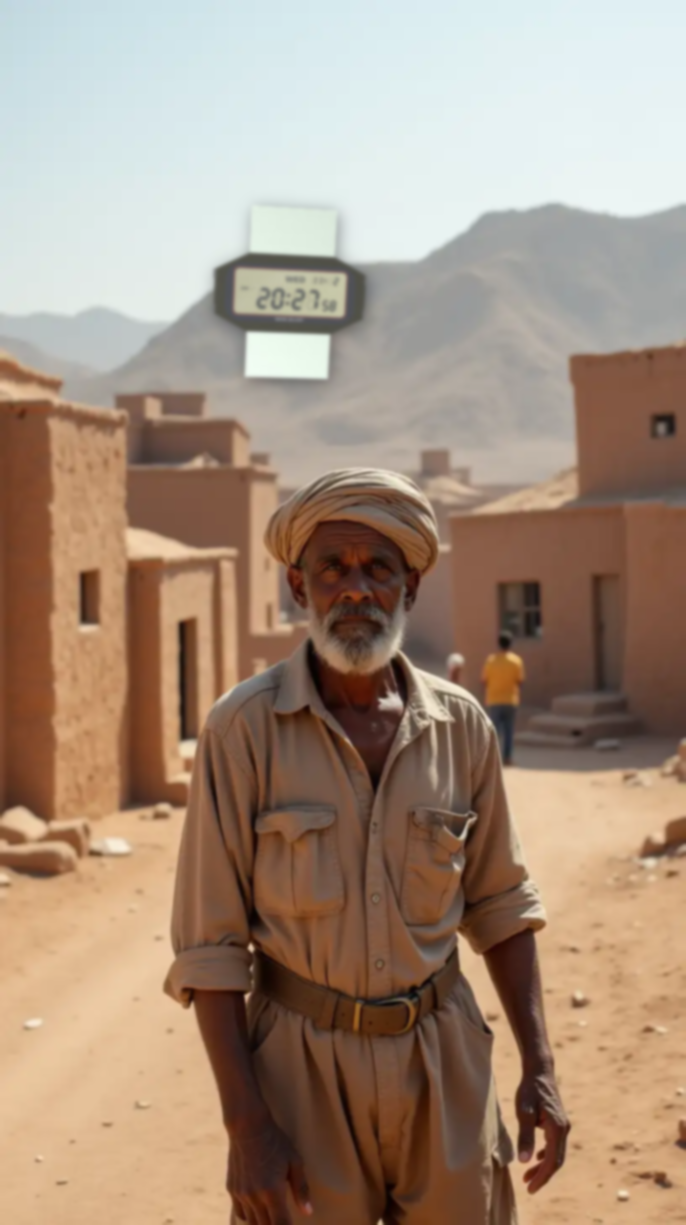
20:27
